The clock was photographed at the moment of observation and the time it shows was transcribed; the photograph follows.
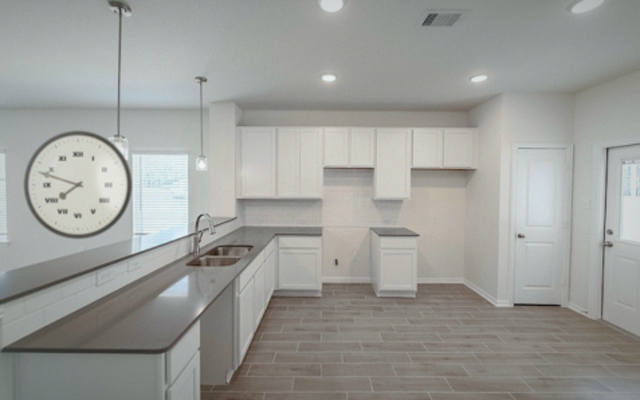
7:48
